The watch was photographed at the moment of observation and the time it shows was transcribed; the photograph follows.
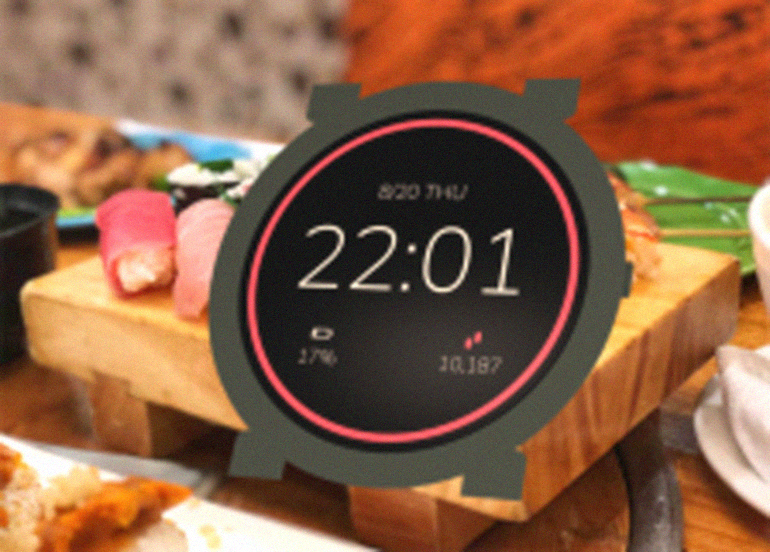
22:01
